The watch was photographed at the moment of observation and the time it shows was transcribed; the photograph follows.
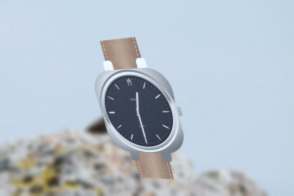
12:30
